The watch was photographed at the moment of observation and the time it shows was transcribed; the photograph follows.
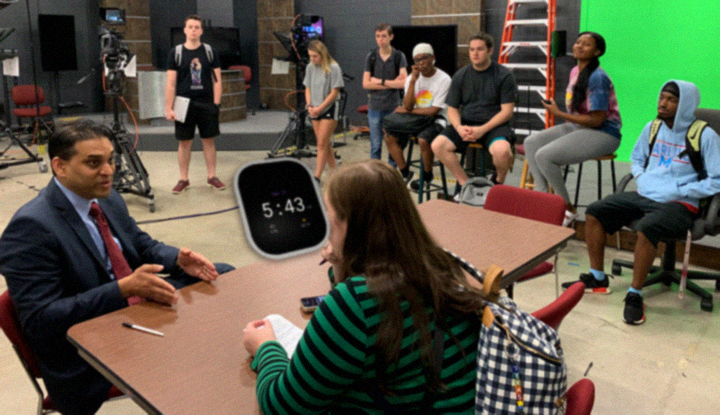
5:43
